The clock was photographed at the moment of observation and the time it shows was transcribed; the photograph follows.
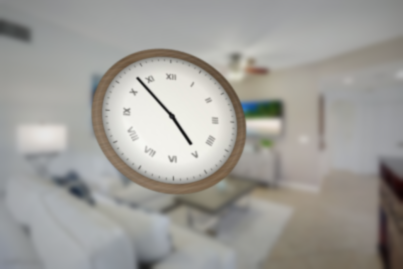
4:53
